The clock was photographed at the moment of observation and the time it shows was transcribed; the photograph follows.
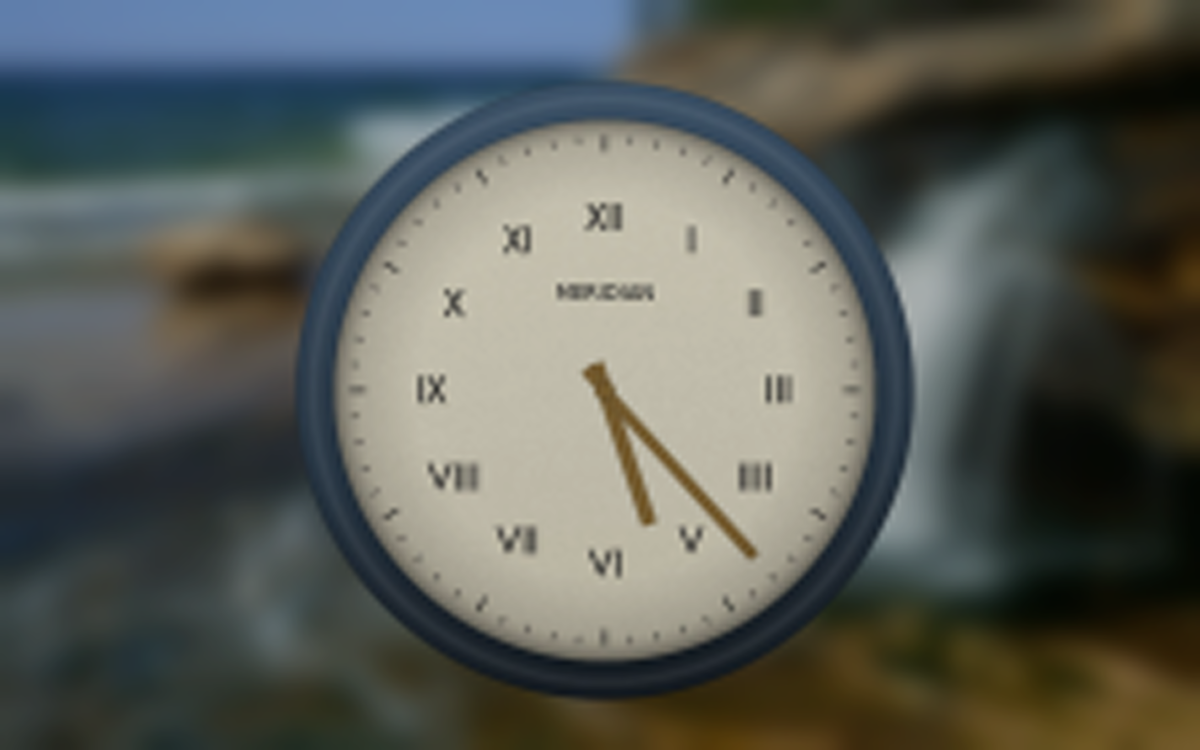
5:23
